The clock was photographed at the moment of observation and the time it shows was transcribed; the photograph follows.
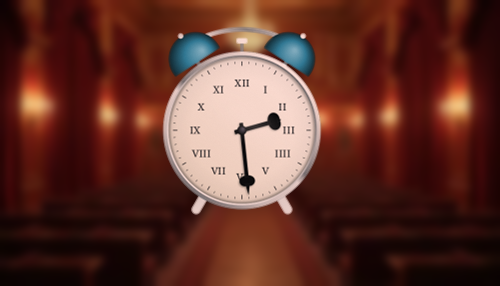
2:29
